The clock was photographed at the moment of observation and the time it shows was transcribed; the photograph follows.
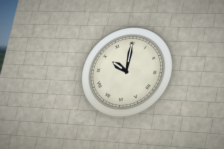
10:00
